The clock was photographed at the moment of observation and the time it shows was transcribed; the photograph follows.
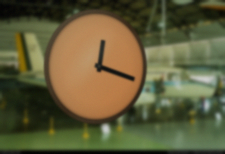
12:18
